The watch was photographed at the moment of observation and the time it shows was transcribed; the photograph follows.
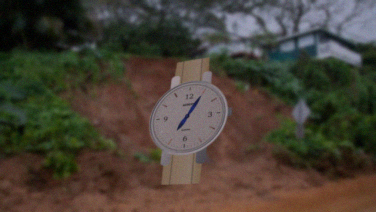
7:05
